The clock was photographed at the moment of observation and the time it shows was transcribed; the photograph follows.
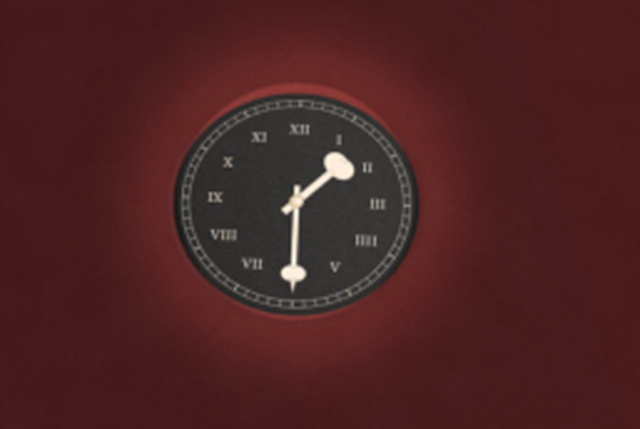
1:30
